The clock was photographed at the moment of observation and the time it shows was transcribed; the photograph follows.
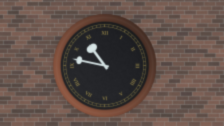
10:47
